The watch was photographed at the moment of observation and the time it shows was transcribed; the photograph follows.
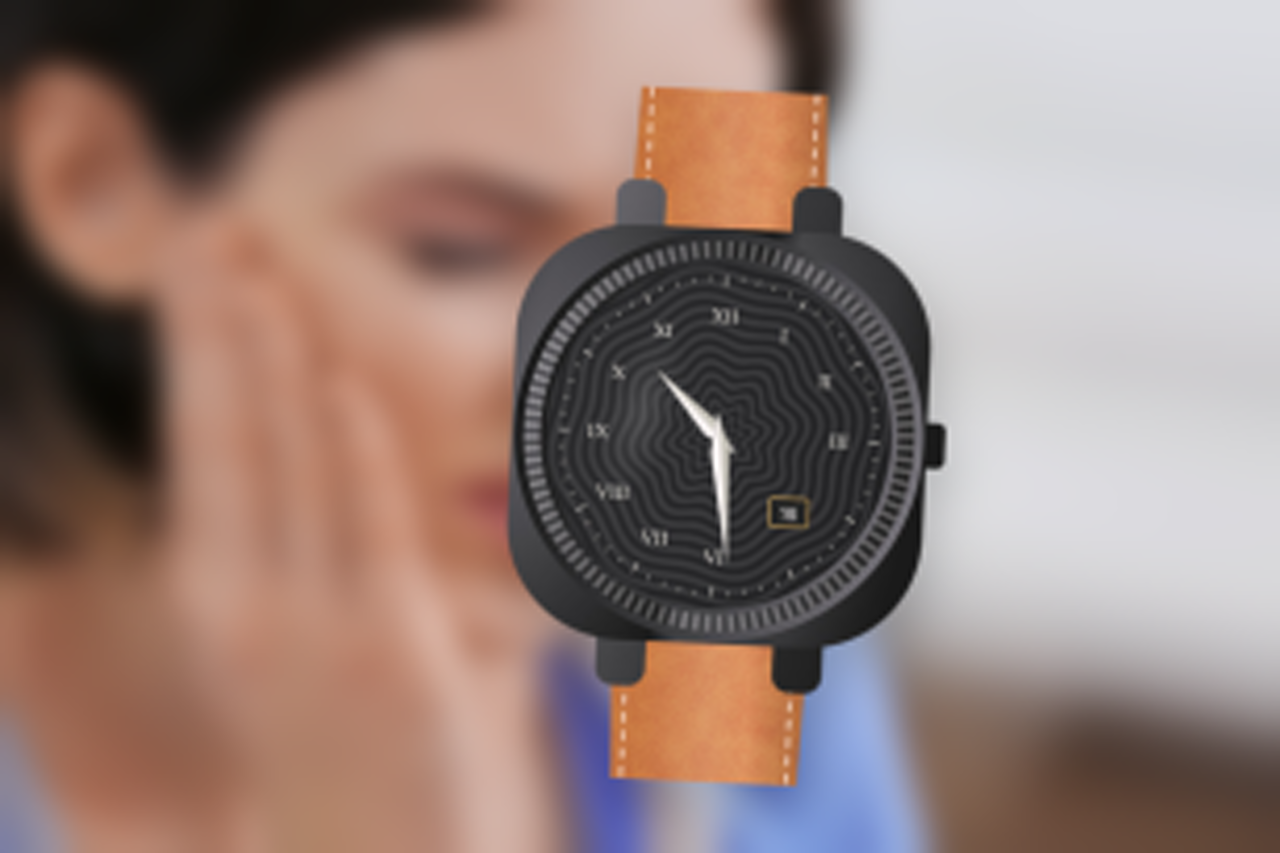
10:29
